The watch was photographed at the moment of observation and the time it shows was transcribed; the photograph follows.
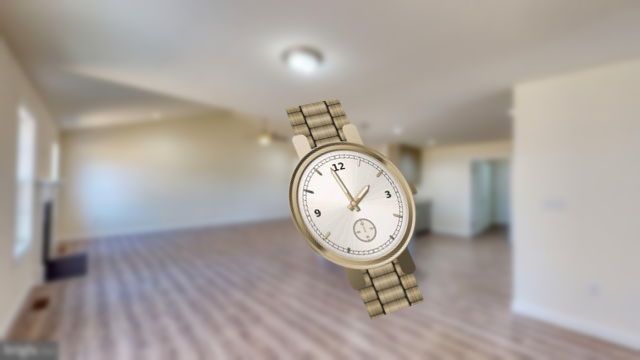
1:58
